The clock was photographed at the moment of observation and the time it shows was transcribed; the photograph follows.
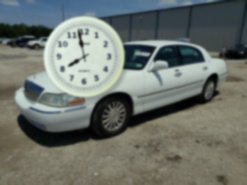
7:58
